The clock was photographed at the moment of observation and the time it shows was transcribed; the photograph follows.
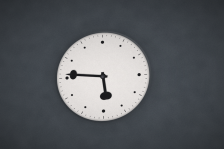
5:46
